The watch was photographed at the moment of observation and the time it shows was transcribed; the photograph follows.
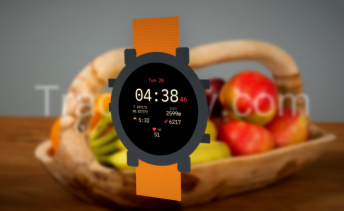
4:38
